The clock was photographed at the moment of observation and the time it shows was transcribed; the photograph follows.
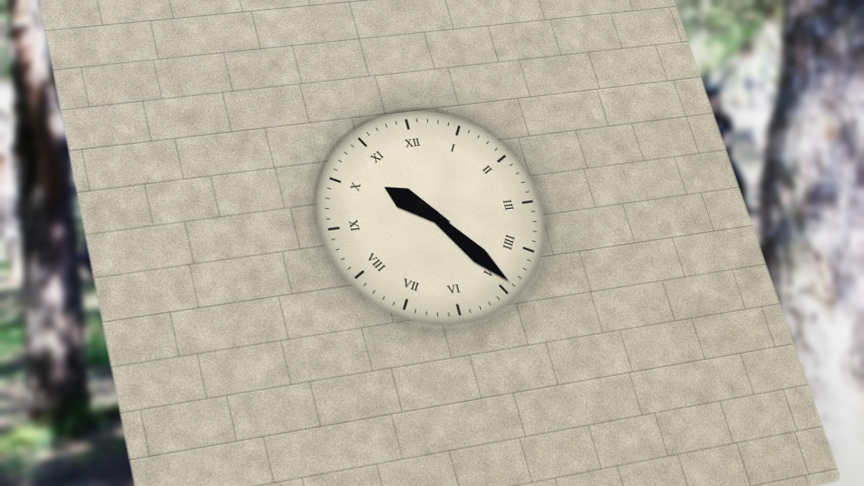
10:24
